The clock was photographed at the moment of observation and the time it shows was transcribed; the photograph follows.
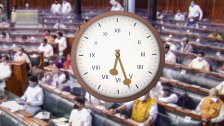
6:27
